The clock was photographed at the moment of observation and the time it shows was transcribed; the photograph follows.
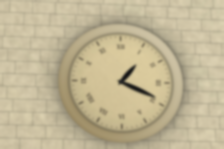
1:19
